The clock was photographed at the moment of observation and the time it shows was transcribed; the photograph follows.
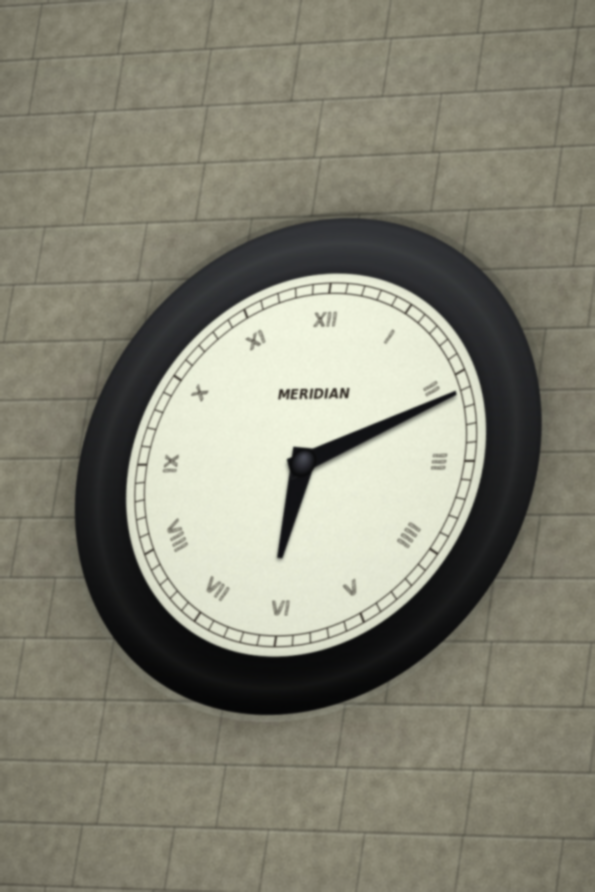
6:11
